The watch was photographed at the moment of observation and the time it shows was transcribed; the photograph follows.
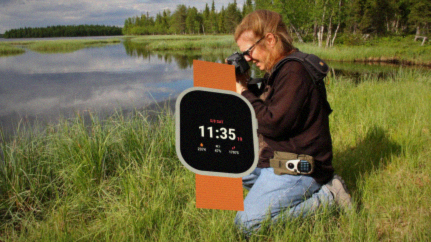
11:35
